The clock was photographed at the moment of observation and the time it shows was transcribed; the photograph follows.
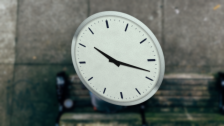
10:18
